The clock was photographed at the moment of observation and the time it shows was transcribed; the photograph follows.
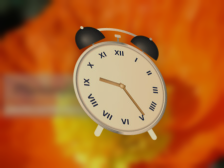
9:24
